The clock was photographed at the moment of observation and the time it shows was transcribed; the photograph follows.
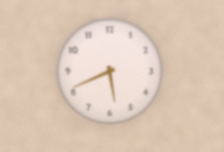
5:41
